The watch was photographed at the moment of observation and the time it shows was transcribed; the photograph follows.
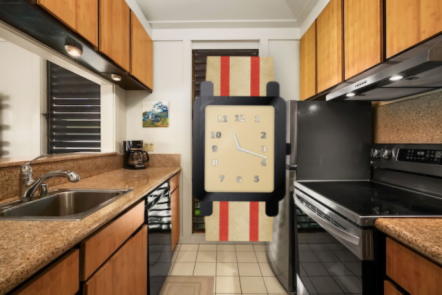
11:18
